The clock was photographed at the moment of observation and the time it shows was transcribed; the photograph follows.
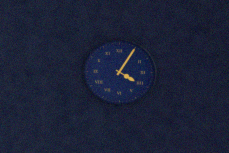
4:05
